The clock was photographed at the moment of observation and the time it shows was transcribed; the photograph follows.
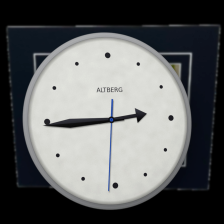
2:44:31
